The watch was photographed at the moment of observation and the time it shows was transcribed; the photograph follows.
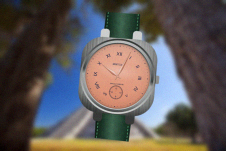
10:04
